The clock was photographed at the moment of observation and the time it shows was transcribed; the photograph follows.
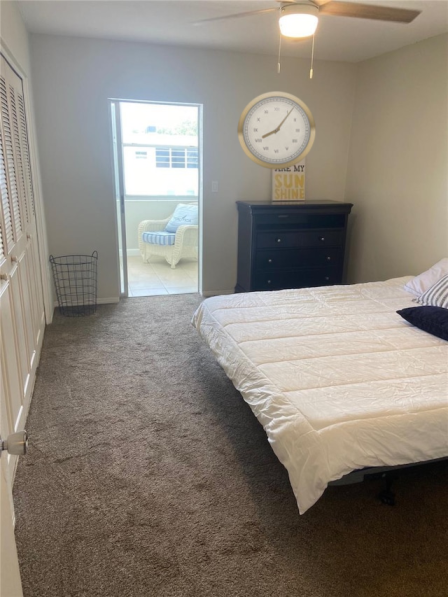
8:06
